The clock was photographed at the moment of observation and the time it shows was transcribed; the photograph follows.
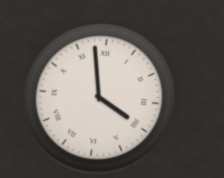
3:58
